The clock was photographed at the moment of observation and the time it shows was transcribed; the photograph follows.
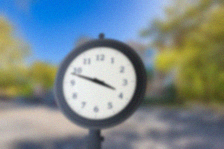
3:48
